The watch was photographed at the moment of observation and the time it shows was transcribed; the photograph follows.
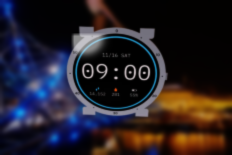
9:00
